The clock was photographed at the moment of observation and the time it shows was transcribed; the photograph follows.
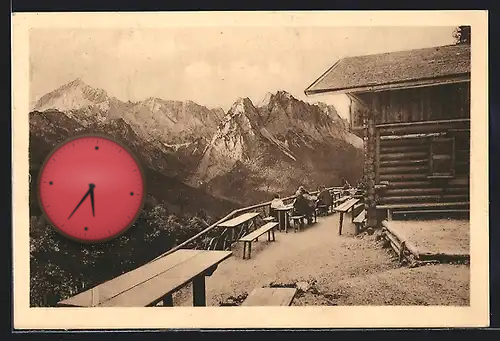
5:35
